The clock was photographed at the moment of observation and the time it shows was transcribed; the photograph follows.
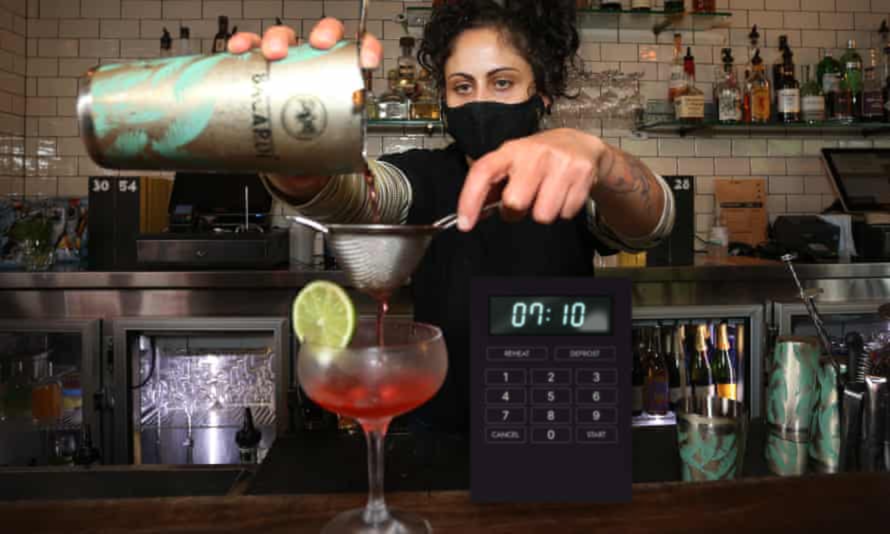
7:10
